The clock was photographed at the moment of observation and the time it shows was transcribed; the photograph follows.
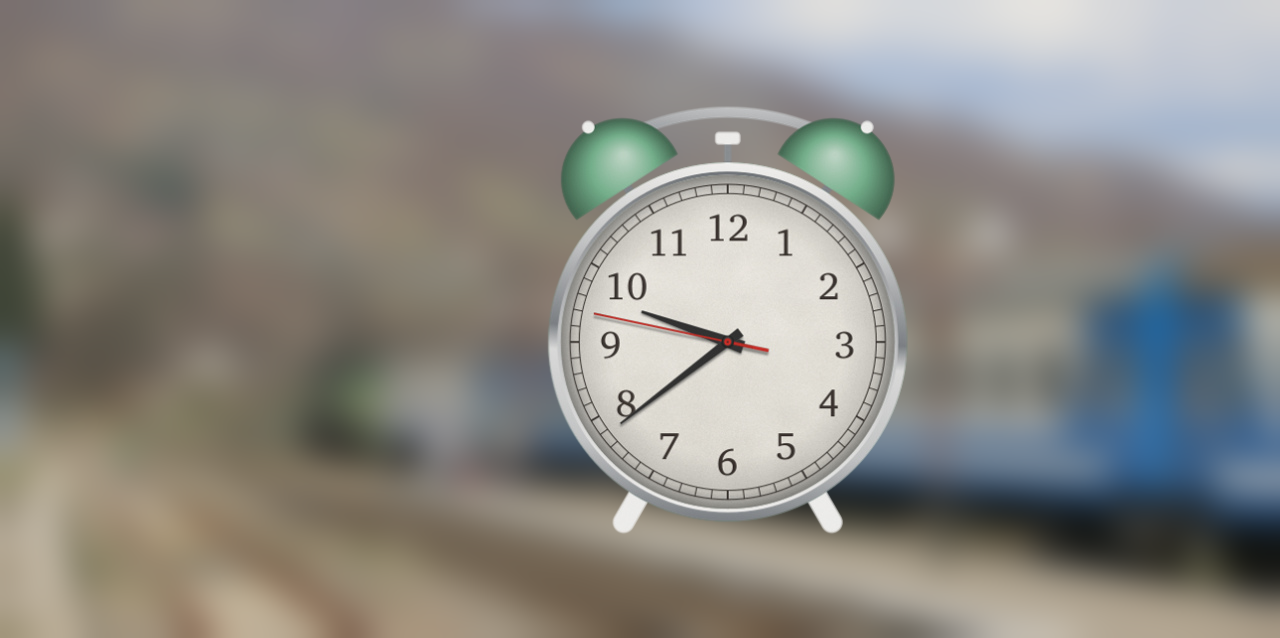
9:38:47
